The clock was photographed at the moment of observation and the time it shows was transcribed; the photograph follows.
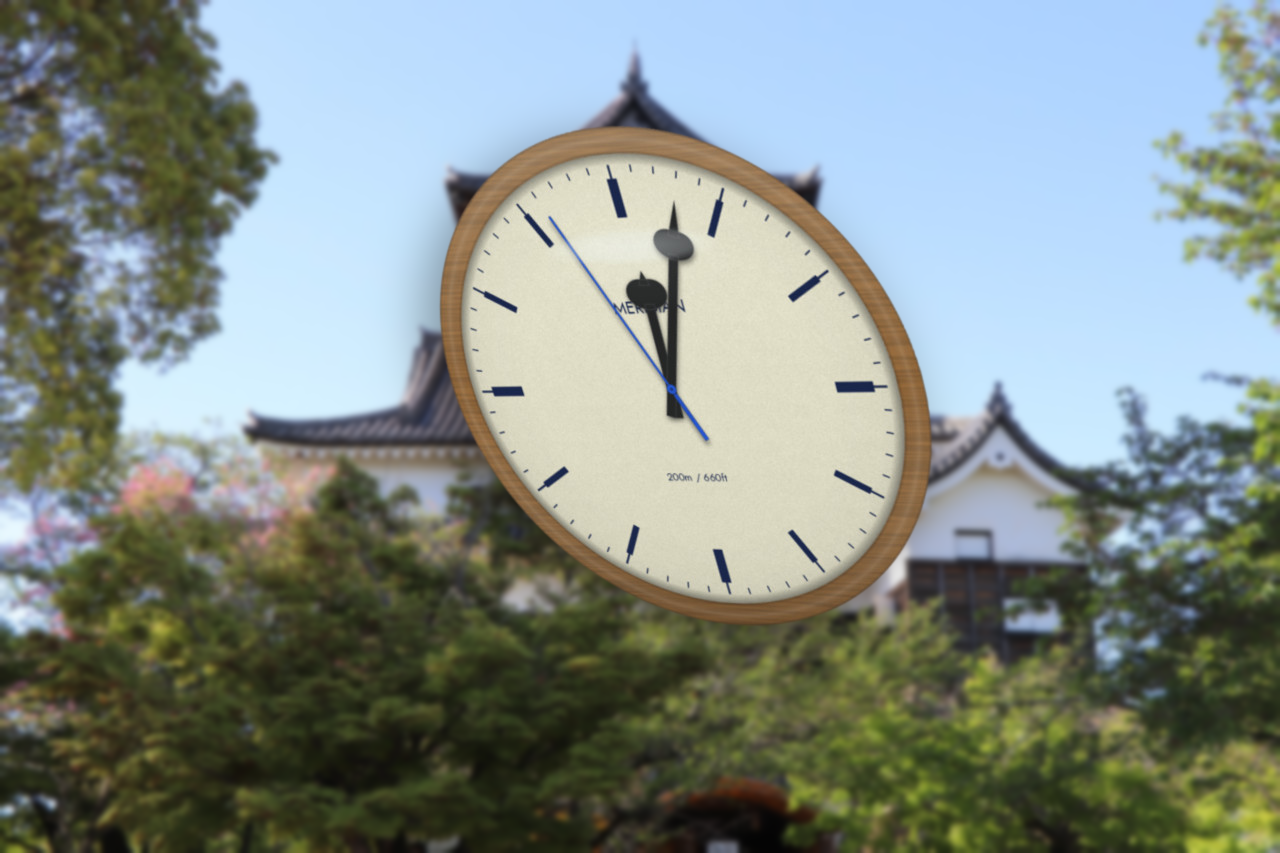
12:02:56
